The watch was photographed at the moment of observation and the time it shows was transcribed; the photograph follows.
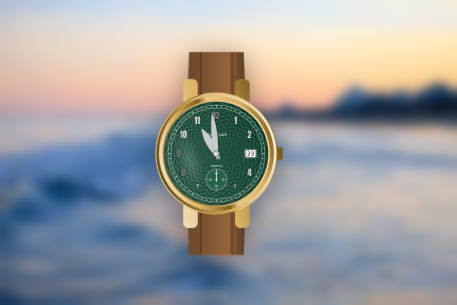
10:59
